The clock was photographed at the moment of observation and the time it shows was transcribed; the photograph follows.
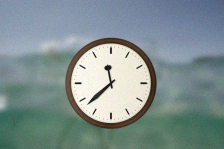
11:38
